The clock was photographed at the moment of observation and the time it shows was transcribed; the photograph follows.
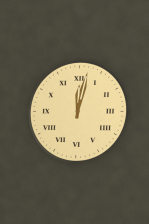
12:02
